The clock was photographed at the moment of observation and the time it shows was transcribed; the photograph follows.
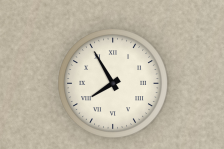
7:55
